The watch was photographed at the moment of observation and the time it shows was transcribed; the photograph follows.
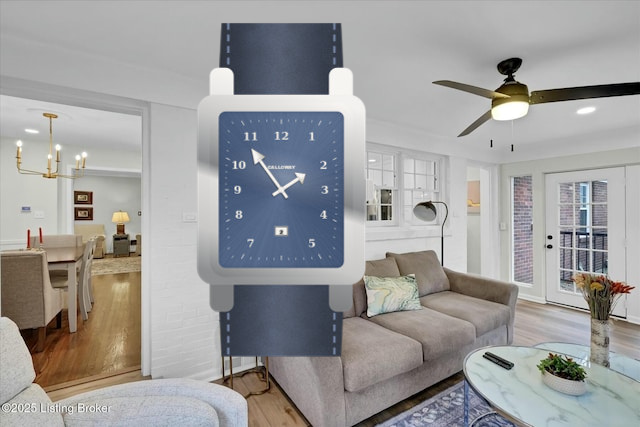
1:54
